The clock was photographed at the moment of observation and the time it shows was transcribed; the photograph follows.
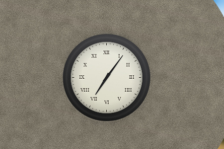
7:06
